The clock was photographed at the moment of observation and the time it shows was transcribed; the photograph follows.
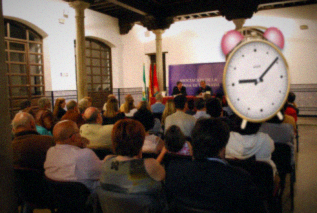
9:09
